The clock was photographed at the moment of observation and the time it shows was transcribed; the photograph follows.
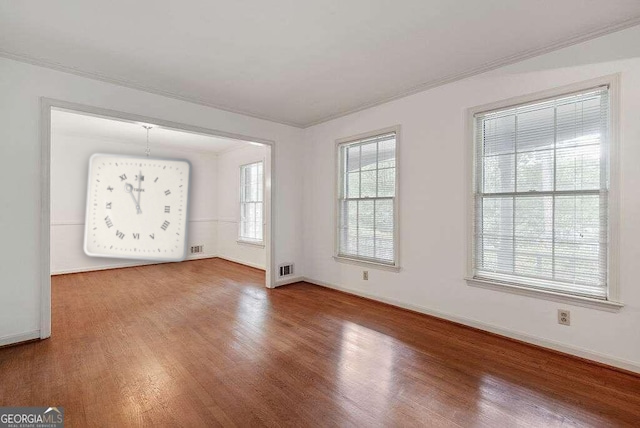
11:00
